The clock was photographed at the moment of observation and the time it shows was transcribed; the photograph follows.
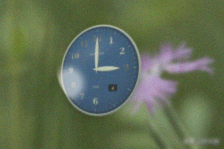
3:00
